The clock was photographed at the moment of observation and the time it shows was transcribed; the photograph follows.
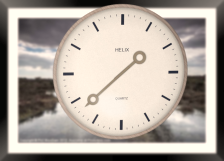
1:38
